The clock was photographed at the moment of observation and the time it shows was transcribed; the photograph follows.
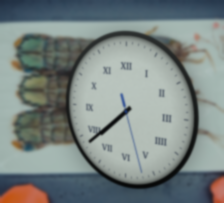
7:38:27
